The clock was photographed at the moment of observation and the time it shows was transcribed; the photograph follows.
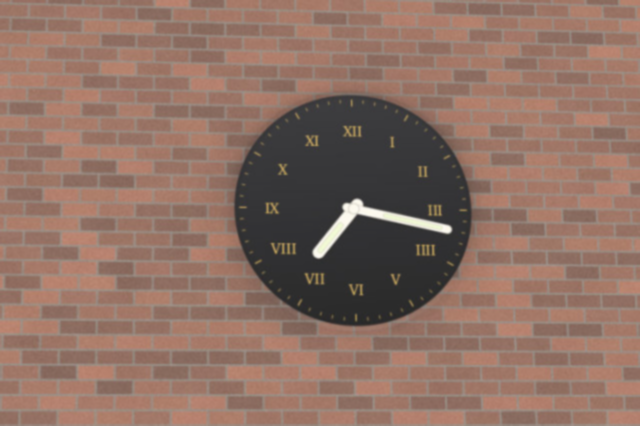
7:17
